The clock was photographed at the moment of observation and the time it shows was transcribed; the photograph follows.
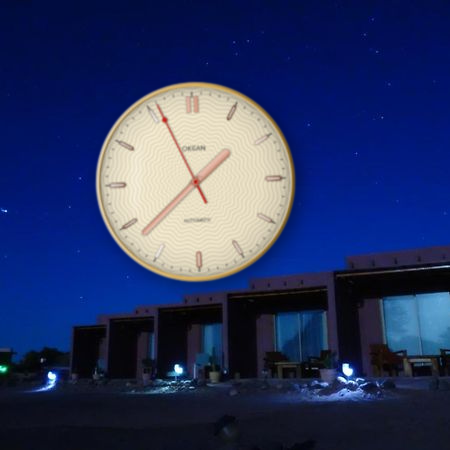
1:37:56
